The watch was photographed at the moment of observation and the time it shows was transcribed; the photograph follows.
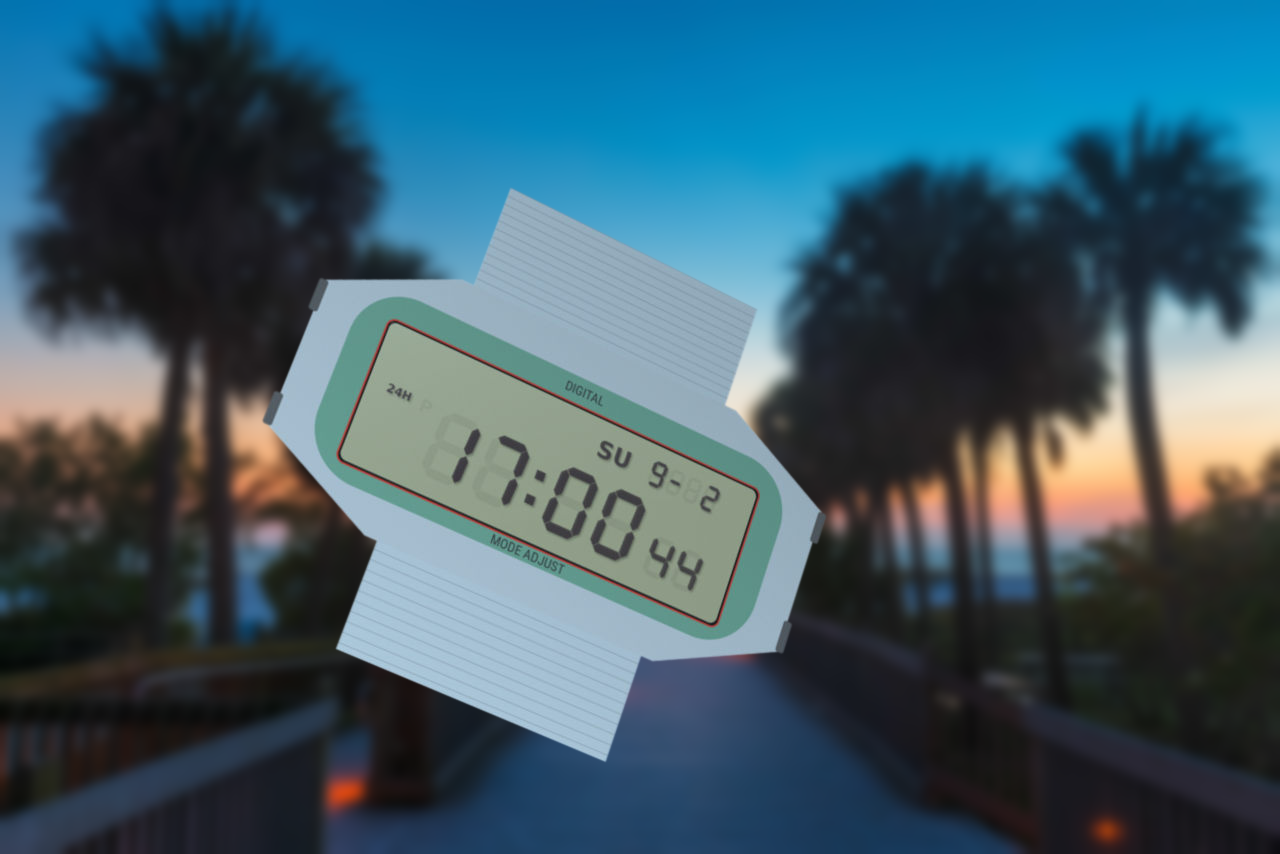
17:00:44
